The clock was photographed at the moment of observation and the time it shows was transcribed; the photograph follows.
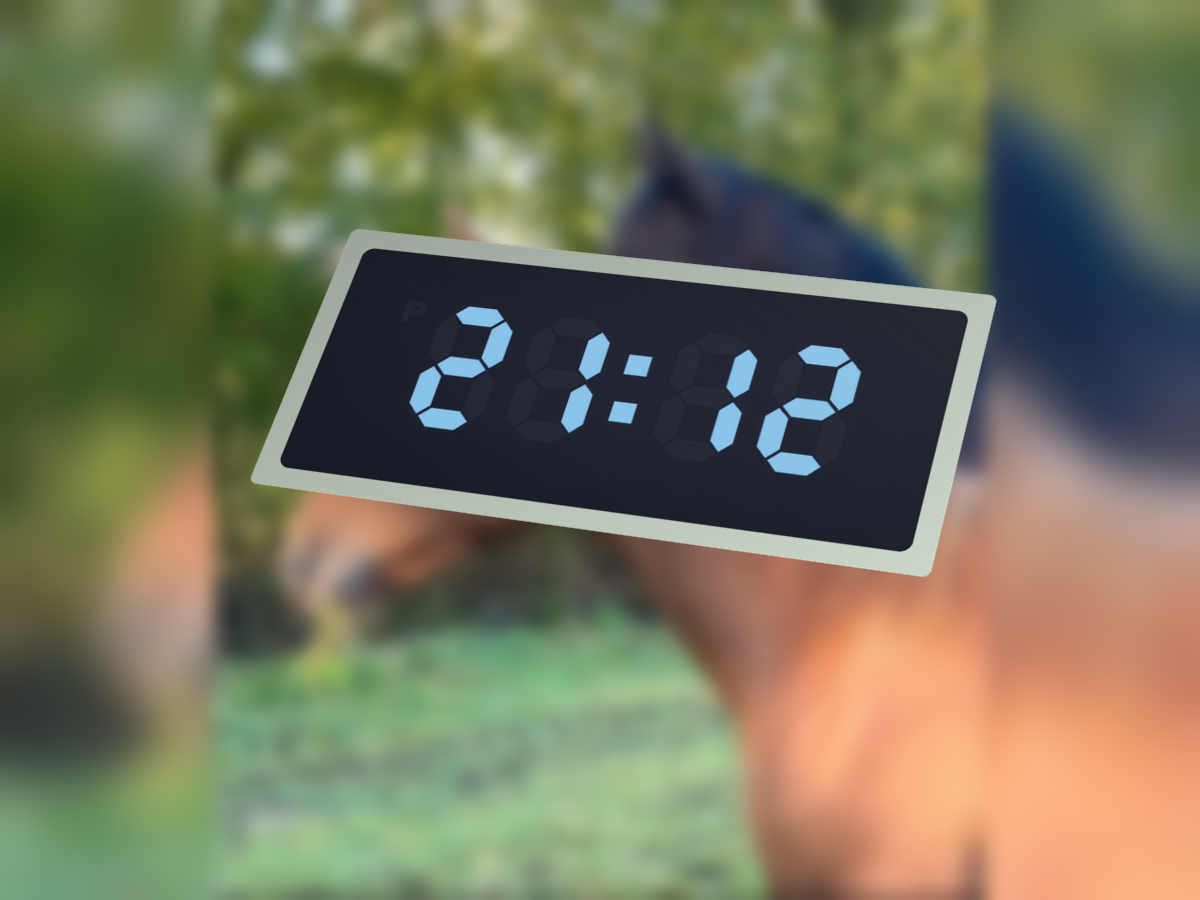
21:12
